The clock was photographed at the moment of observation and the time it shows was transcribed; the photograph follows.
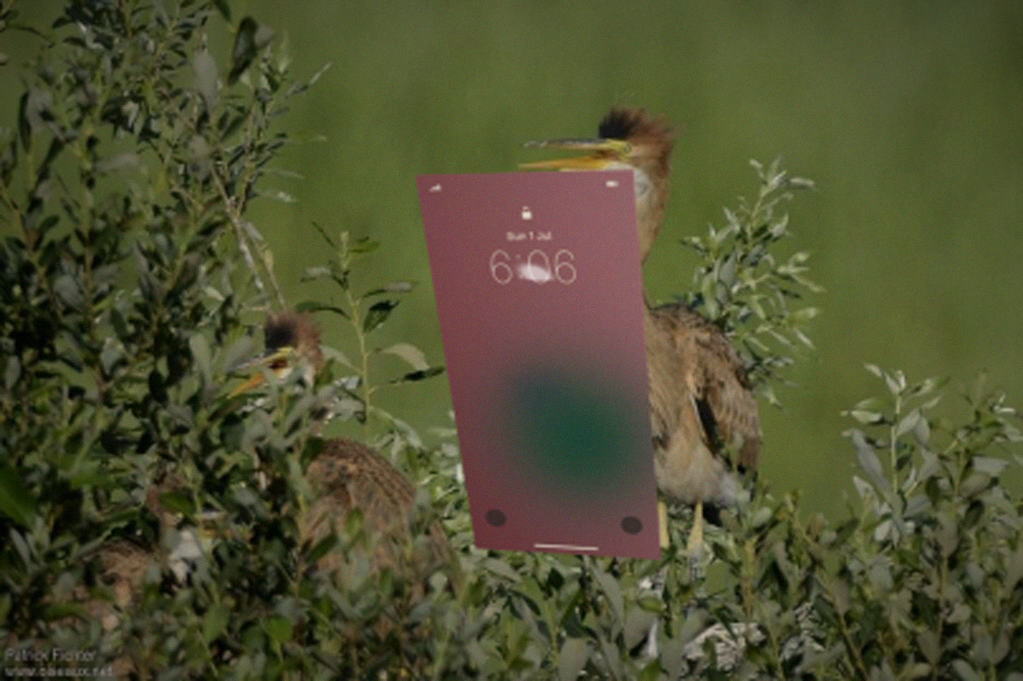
6:06
